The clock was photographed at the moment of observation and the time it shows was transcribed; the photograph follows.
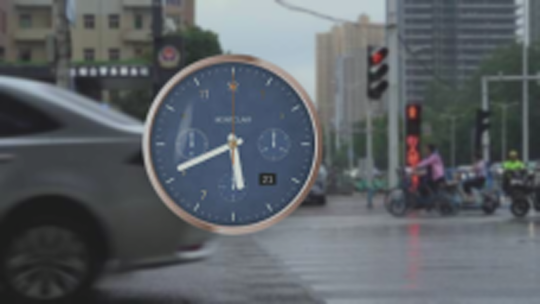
5:41
